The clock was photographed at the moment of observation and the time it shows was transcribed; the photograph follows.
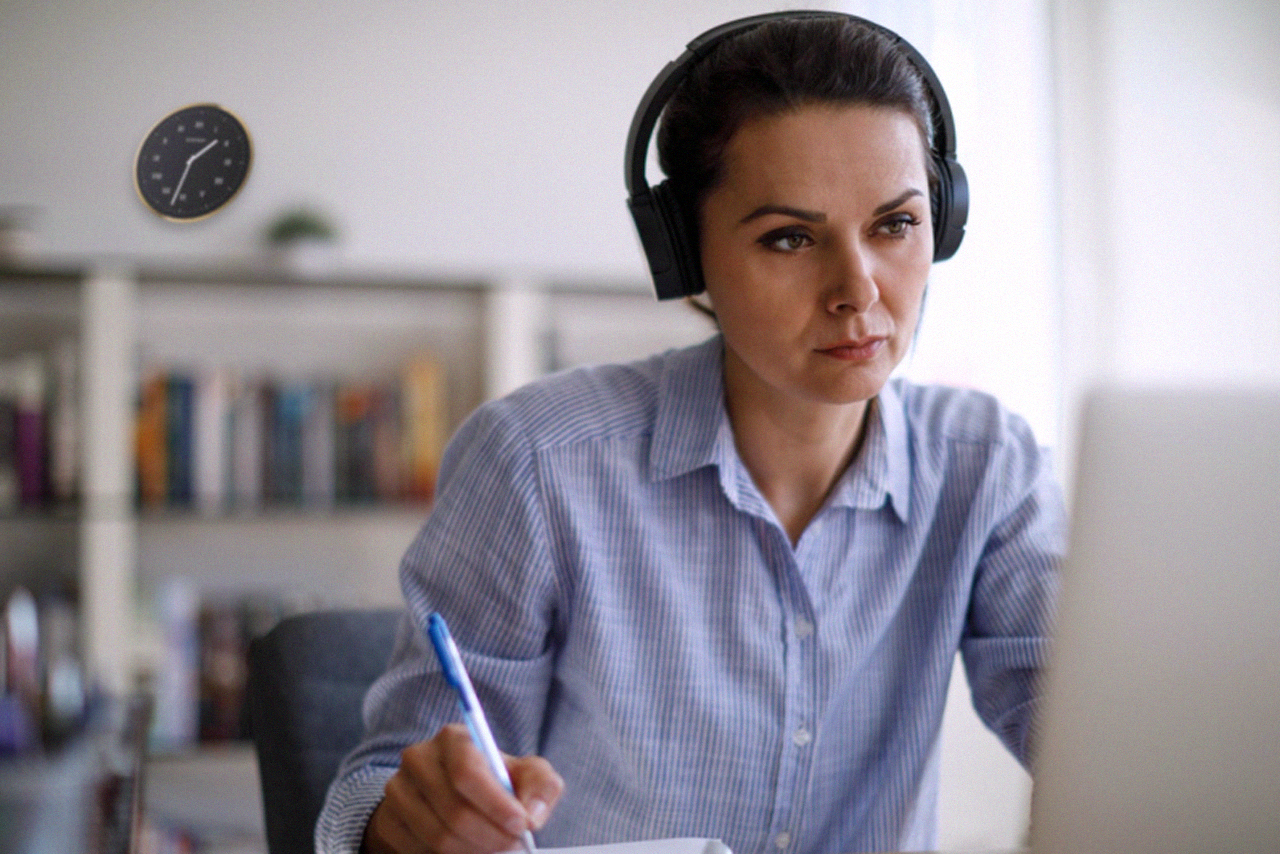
1:32
